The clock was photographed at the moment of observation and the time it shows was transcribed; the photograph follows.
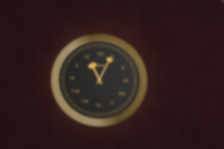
11:04
